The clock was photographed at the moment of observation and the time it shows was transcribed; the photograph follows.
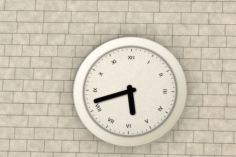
5:42
